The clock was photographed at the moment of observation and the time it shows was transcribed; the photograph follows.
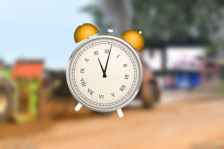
11:01
